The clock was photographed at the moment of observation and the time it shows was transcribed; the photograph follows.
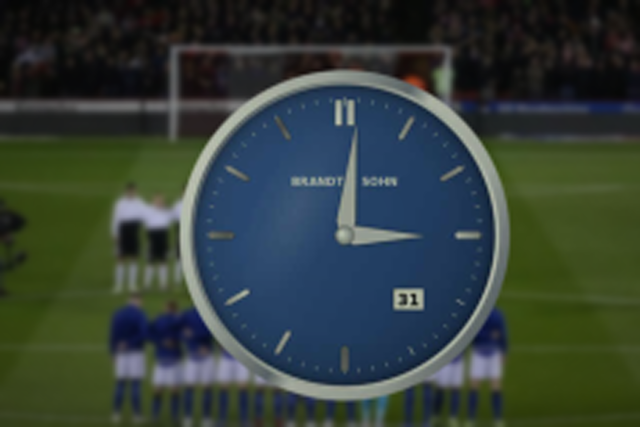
3:01
